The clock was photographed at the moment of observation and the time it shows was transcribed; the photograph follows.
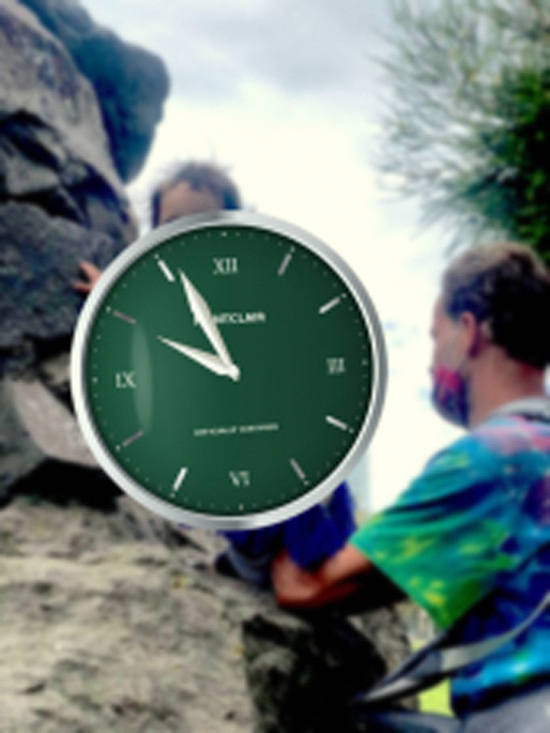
9:56
